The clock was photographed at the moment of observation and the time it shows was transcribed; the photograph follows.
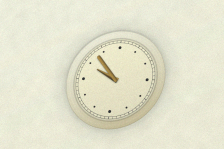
9:53
